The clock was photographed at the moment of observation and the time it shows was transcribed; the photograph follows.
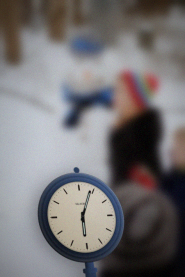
6:04
